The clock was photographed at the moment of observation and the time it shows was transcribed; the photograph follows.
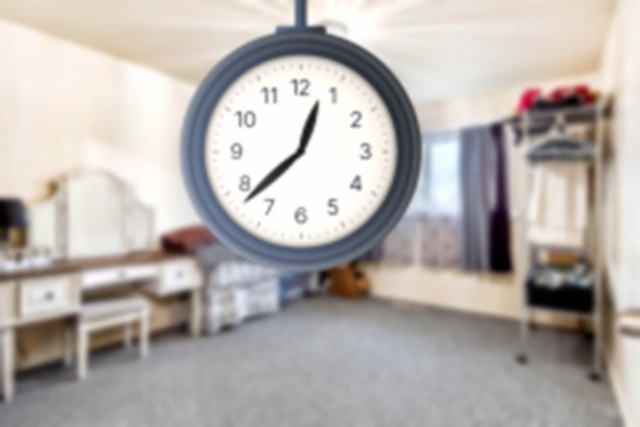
12:38
